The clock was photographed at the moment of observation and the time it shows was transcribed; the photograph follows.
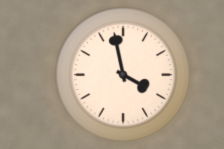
3:58
